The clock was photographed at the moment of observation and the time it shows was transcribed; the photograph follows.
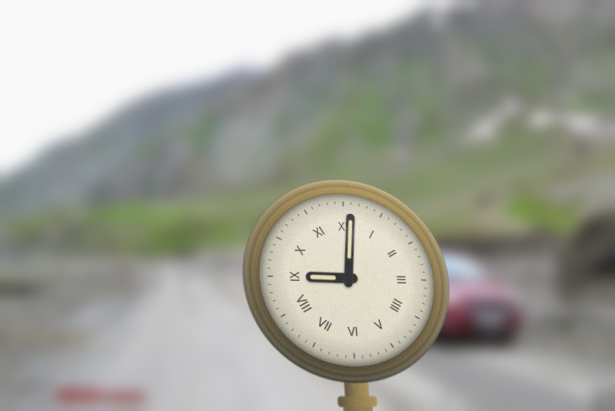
9:01
